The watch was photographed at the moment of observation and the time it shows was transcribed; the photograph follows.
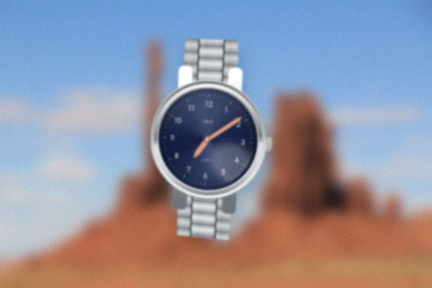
7:09
